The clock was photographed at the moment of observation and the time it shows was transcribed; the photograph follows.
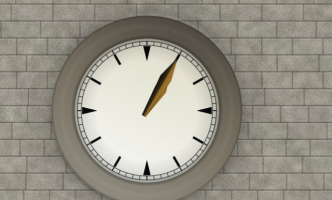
1:05
